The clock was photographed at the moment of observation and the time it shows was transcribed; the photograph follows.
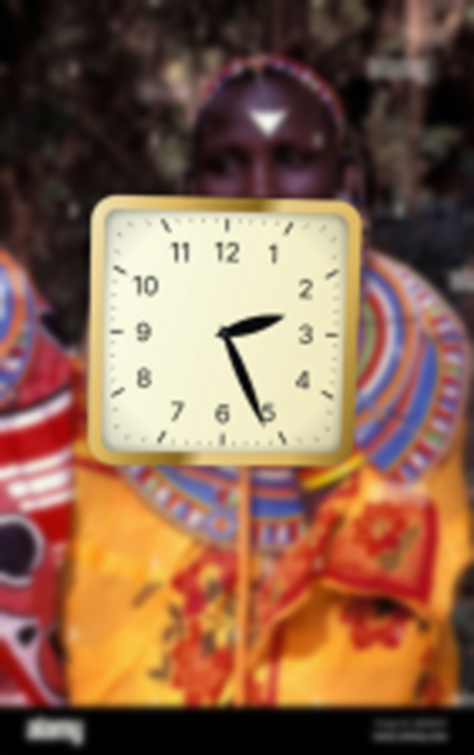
2:26
